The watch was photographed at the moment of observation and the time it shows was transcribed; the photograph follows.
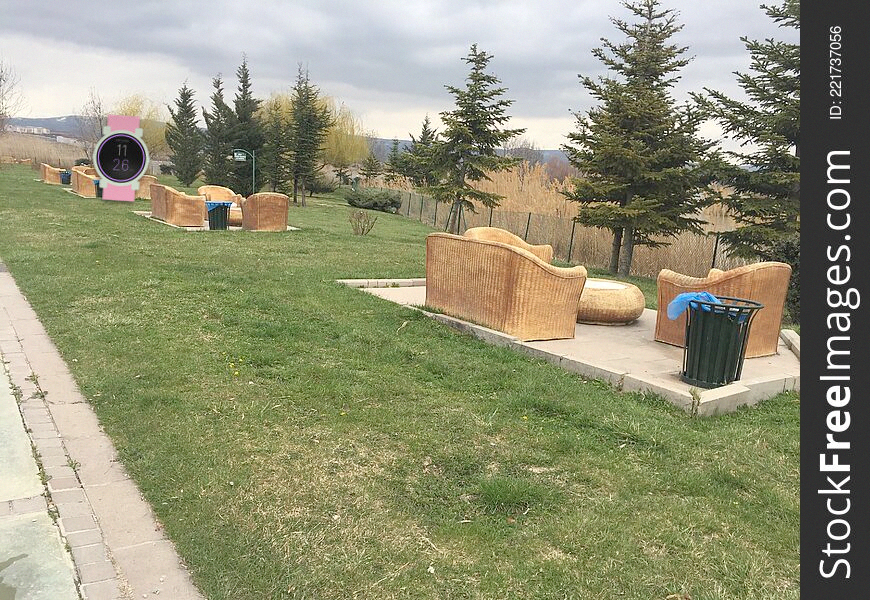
11:26
